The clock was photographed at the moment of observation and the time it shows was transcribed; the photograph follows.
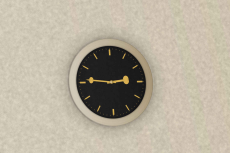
2:46
